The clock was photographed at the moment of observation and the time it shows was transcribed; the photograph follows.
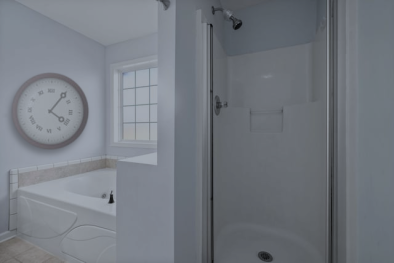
4:06
